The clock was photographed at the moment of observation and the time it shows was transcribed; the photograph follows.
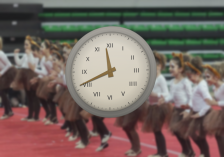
11:41
